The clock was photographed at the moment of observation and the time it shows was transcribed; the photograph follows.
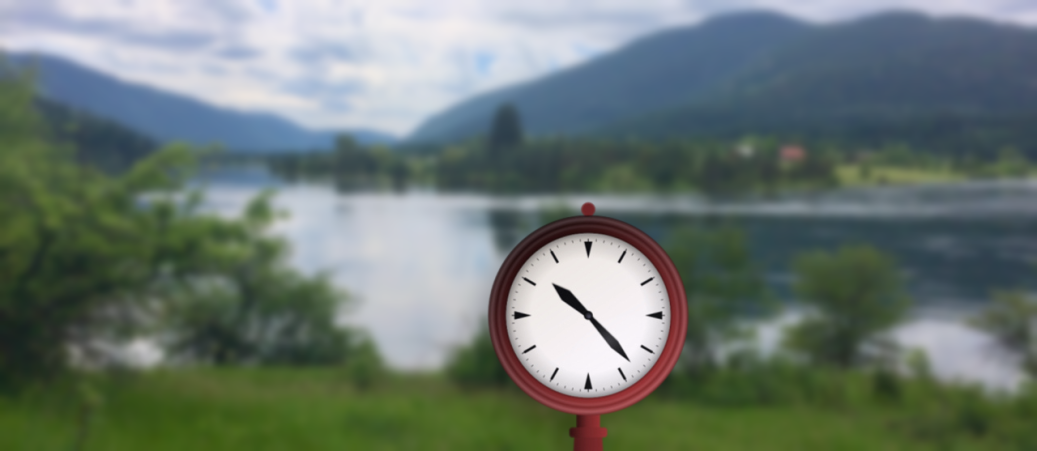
10:23
